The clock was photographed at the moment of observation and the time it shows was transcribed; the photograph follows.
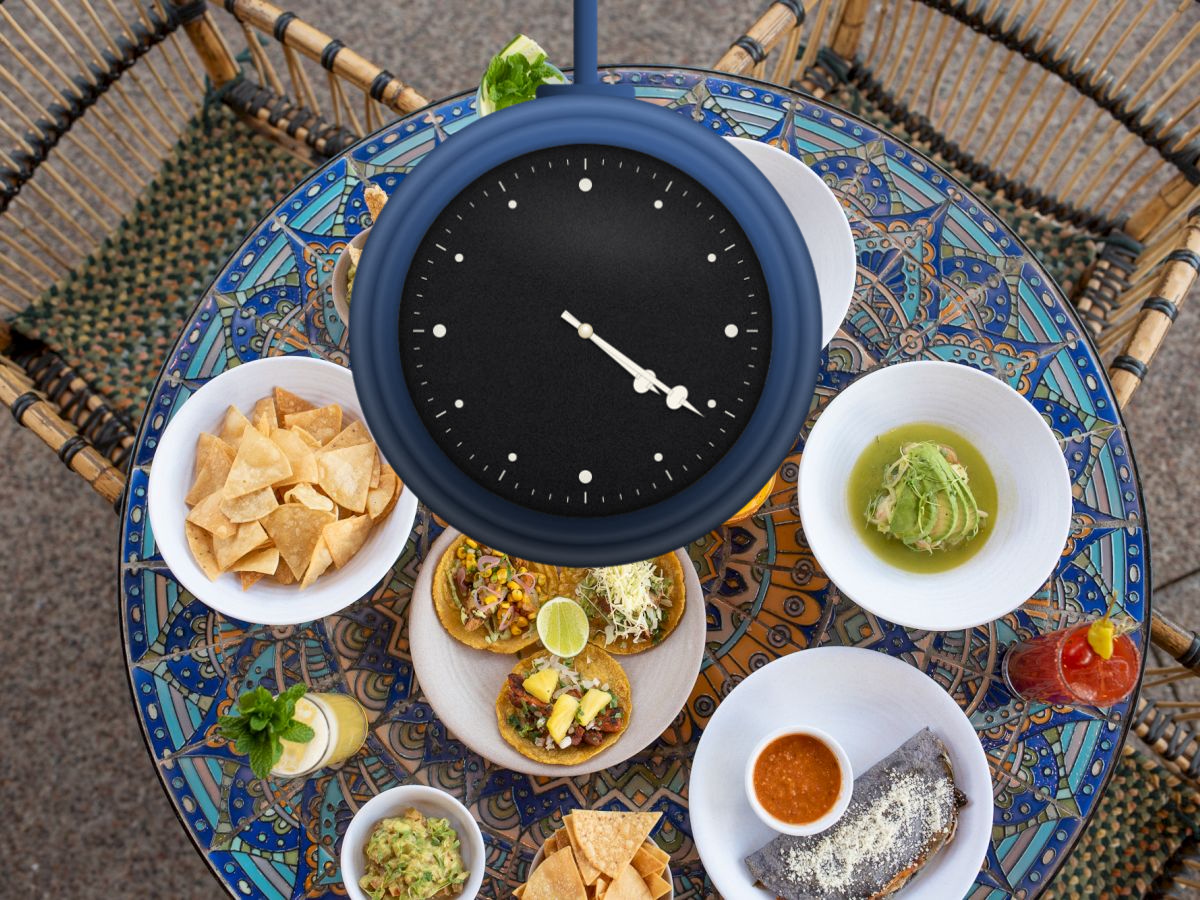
4:21
